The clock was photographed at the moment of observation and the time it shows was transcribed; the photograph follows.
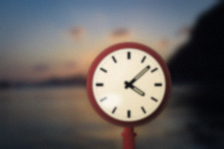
4:08
